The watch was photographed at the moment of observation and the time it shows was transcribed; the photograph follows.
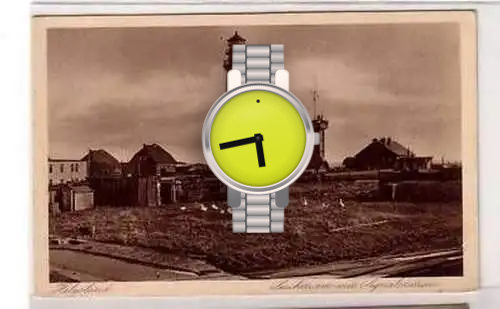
5:43
